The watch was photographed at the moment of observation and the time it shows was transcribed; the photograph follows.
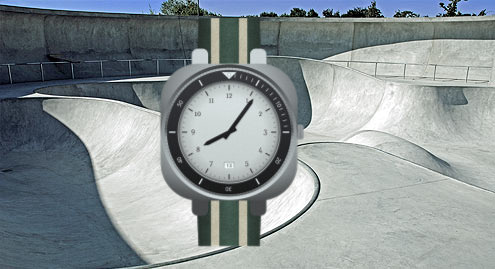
8:06
